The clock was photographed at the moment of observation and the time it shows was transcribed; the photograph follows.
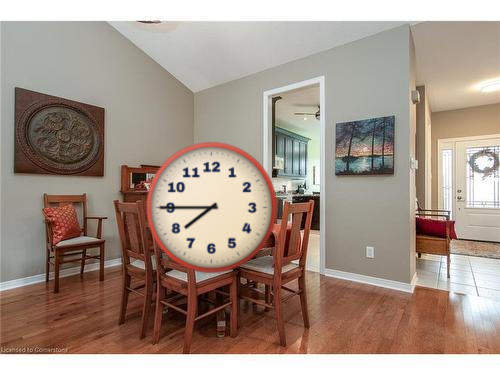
7:45
